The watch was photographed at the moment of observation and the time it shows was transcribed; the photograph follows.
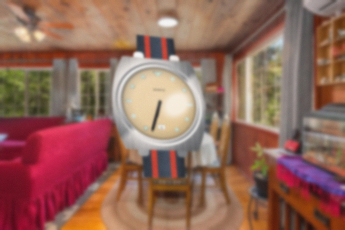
6:33
